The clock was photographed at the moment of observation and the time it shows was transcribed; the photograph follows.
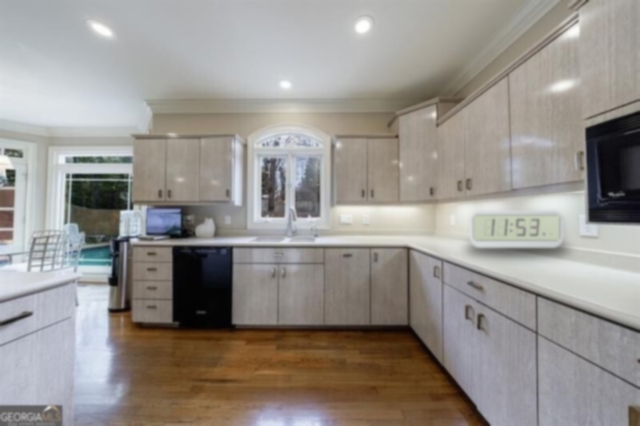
11:53
